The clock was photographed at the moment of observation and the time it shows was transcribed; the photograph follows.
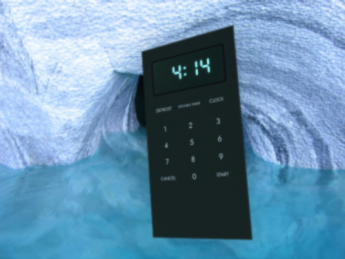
4:14
